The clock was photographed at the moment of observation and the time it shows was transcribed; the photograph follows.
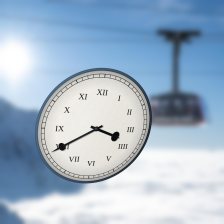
3:40
